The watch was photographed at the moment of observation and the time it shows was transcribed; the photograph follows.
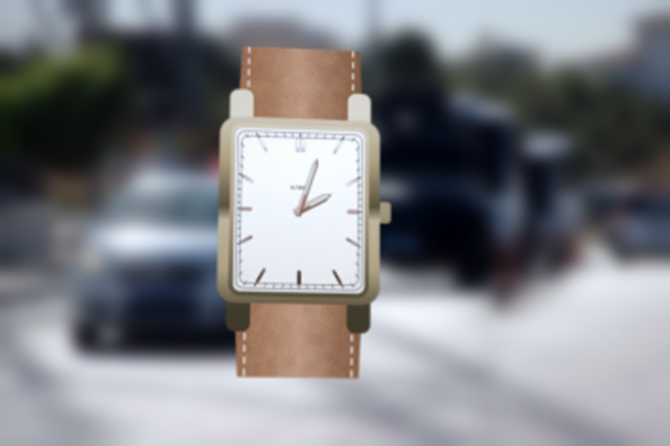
2:03
